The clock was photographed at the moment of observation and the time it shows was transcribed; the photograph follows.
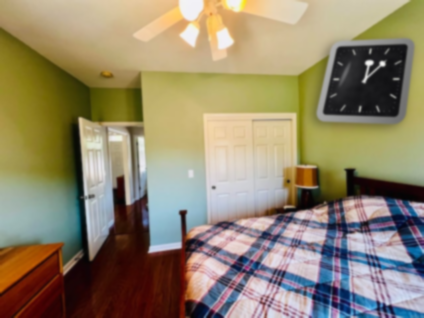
12:07
